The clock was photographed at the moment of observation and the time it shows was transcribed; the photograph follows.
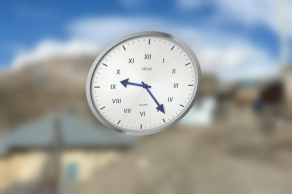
9:24
